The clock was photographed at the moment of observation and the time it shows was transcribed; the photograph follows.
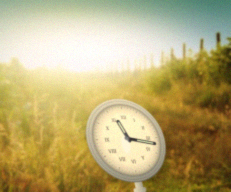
11:17
